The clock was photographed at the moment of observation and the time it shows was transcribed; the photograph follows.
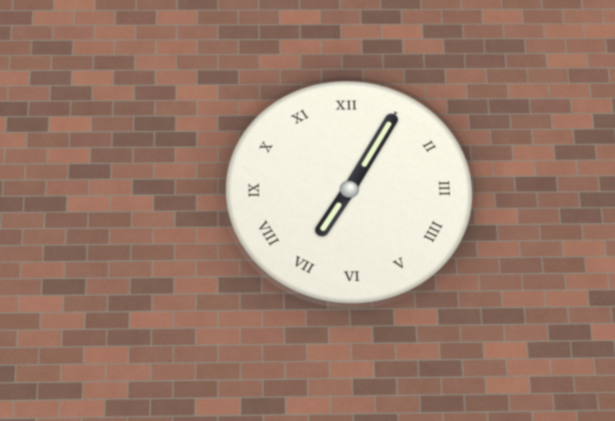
7:05
